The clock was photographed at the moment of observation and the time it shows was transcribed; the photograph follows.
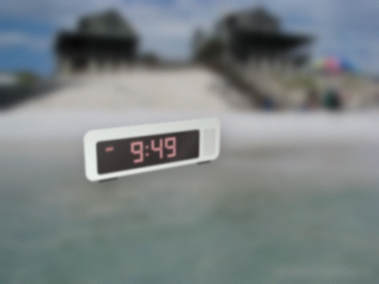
9:49
